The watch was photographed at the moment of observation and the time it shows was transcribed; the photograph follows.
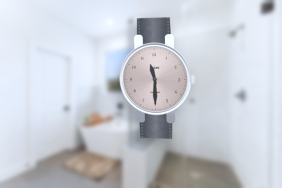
11:30
